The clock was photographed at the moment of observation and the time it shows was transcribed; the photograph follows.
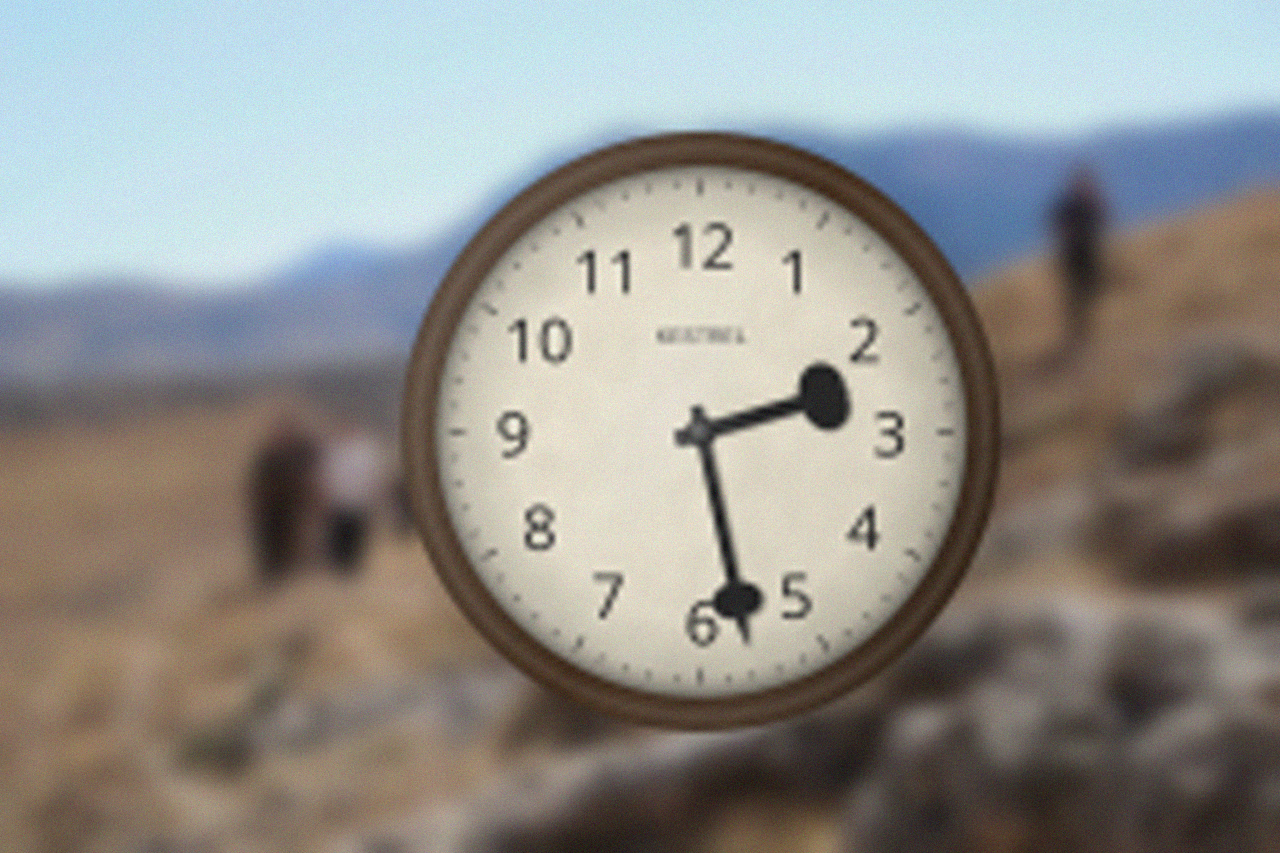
2:28
